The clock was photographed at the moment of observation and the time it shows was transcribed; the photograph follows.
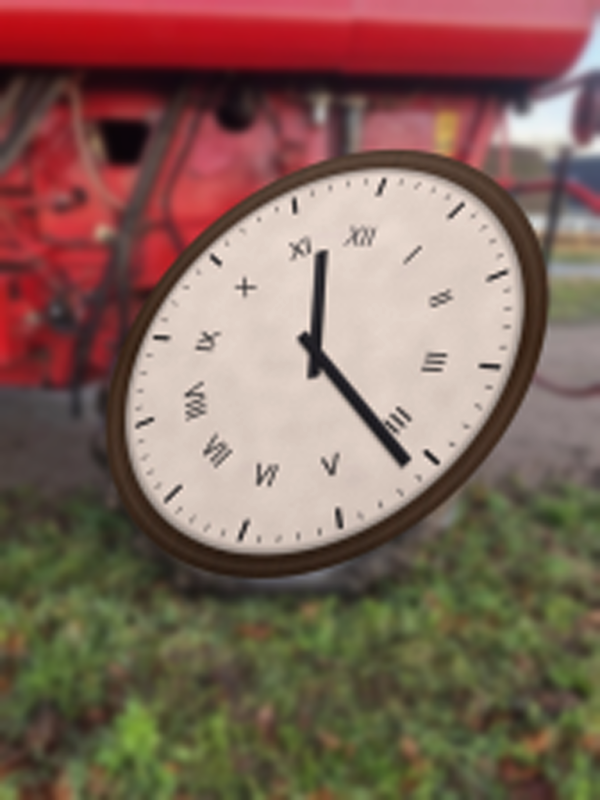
11:21
